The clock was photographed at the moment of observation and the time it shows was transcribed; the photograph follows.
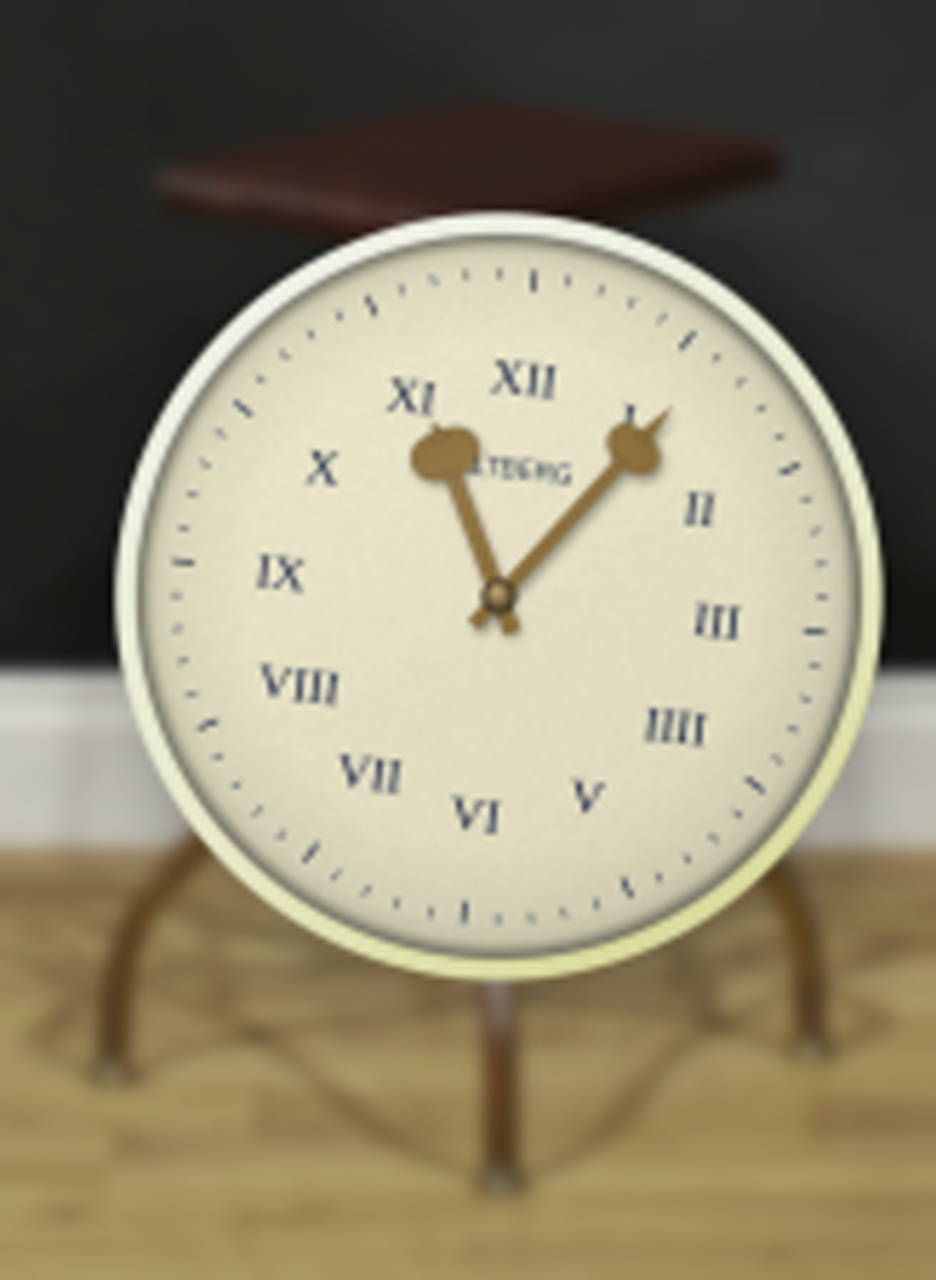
11:06
